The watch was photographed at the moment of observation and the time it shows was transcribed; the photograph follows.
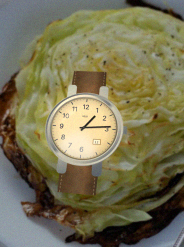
1:14
